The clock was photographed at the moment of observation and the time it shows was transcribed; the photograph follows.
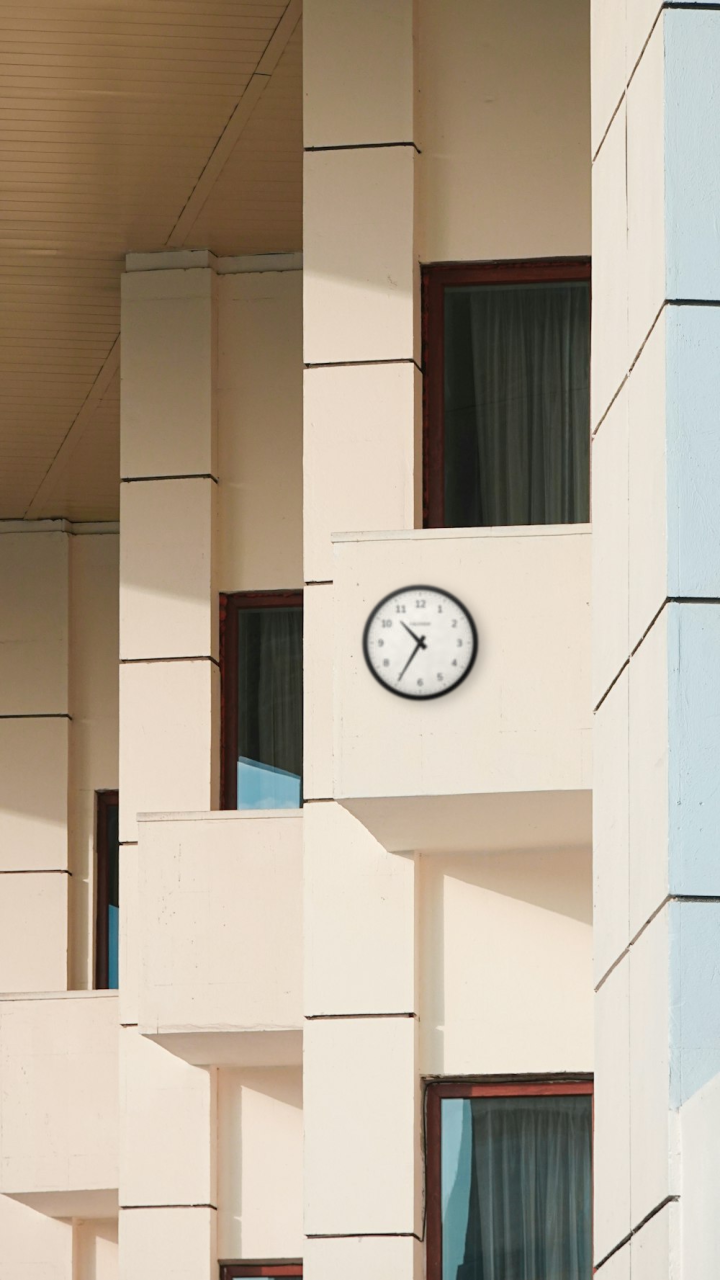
10:35
